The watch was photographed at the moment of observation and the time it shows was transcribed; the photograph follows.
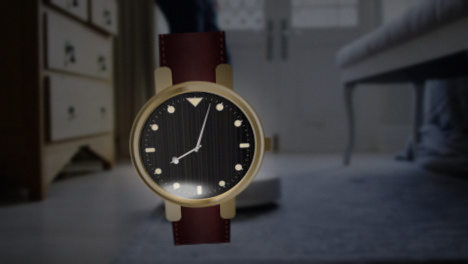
8:03
